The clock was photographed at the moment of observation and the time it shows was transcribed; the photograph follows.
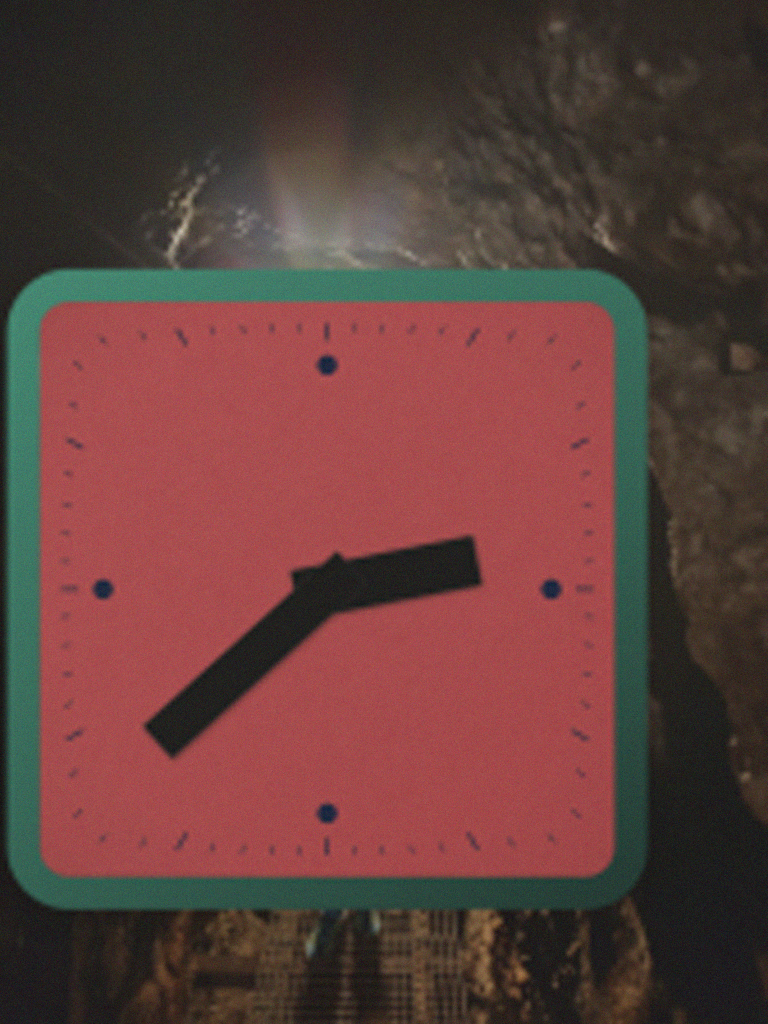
2:38
